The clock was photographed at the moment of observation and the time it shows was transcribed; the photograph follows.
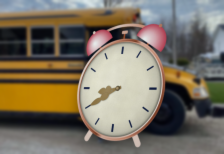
8:40
